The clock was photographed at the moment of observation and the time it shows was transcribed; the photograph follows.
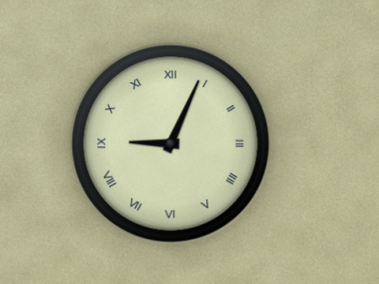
9:04
